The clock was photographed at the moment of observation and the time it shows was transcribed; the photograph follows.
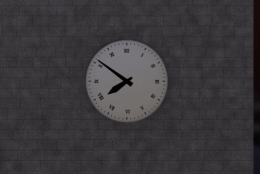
7:51
